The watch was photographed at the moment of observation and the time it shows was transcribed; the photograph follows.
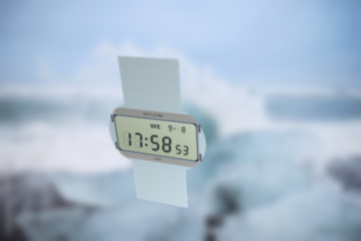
17:58:53
